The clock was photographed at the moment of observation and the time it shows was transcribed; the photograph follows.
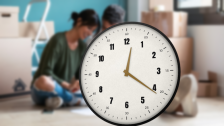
12:21
